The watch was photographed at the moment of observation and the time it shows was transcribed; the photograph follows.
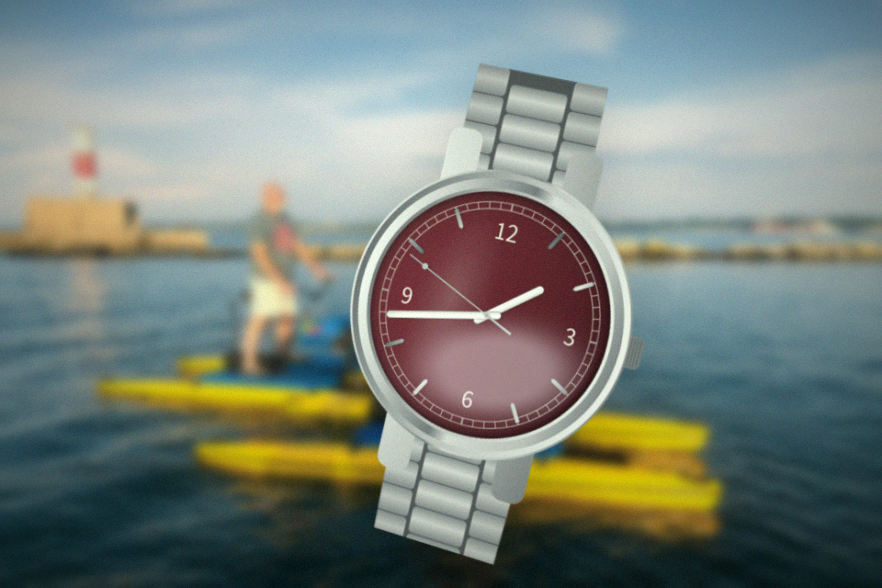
1:42:49
